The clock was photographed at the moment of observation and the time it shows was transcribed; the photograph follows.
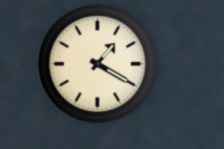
1:20
